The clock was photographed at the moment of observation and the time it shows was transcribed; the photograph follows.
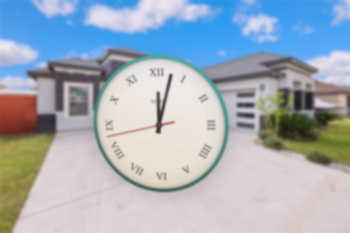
12:02:43
